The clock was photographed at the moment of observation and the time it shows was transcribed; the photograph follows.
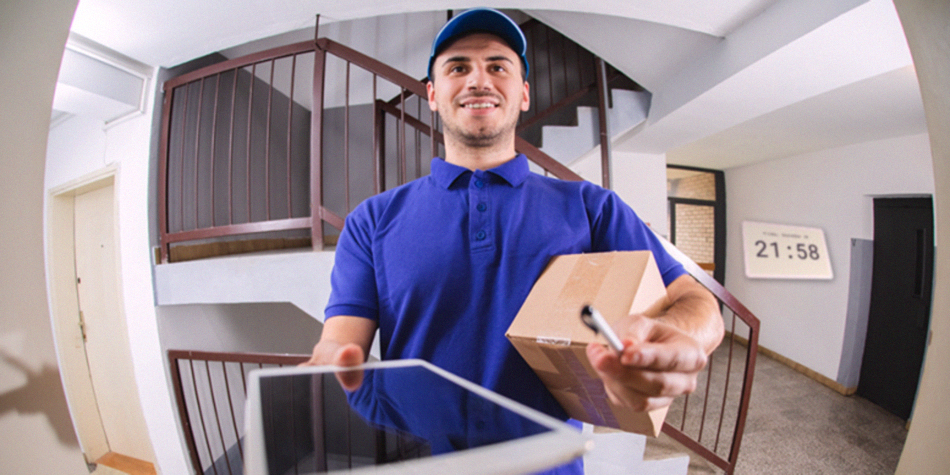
21:58
